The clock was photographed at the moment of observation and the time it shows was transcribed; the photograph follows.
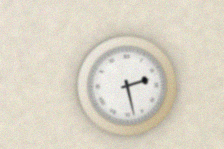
2:28
